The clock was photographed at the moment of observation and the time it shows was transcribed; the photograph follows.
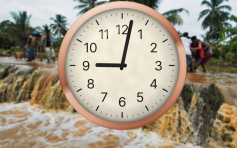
9:02
